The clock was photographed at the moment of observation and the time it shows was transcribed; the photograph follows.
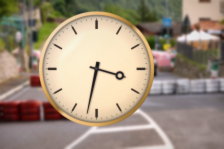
3:32
